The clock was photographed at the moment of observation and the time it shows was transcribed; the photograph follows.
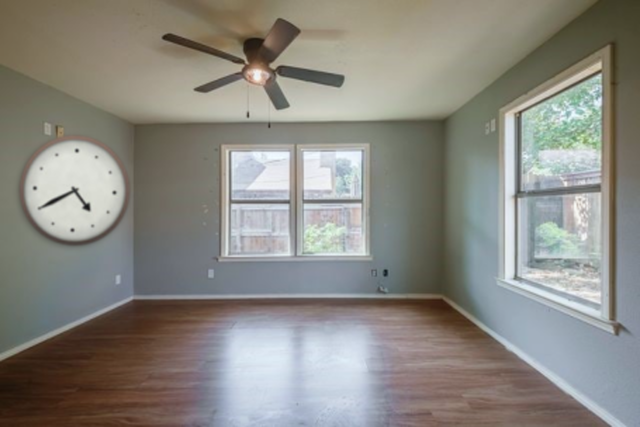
4:40
